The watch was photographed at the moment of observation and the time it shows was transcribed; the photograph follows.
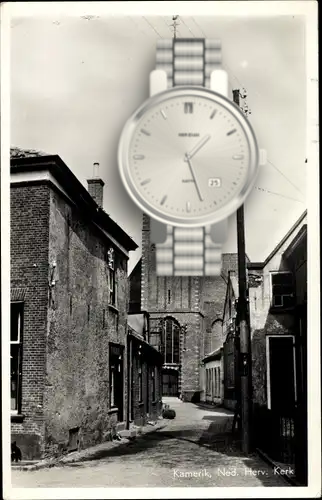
1:27
